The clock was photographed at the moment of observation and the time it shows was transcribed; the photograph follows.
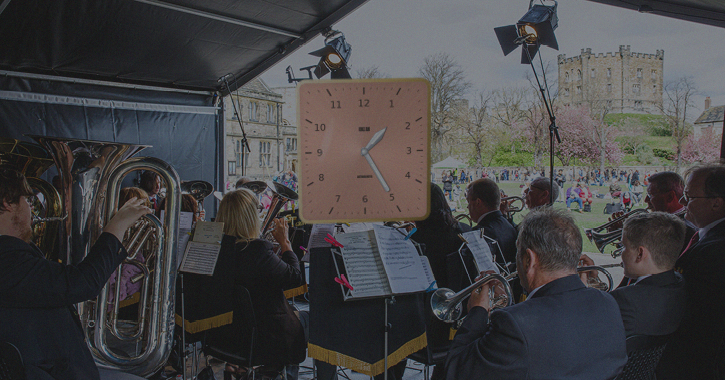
1:25
